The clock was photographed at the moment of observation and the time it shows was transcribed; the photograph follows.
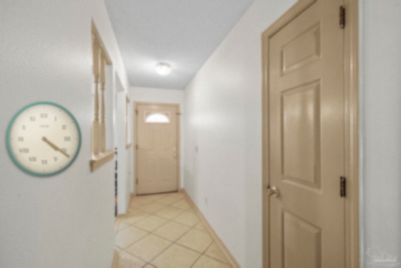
4:21
